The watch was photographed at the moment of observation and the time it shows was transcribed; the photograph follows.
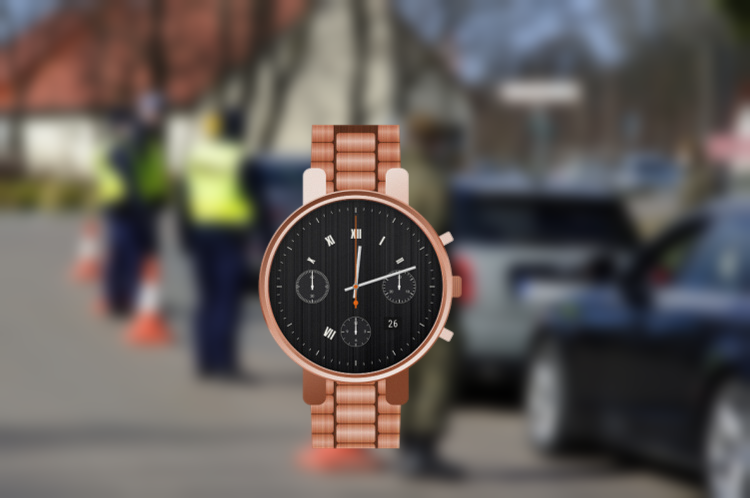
12:12
